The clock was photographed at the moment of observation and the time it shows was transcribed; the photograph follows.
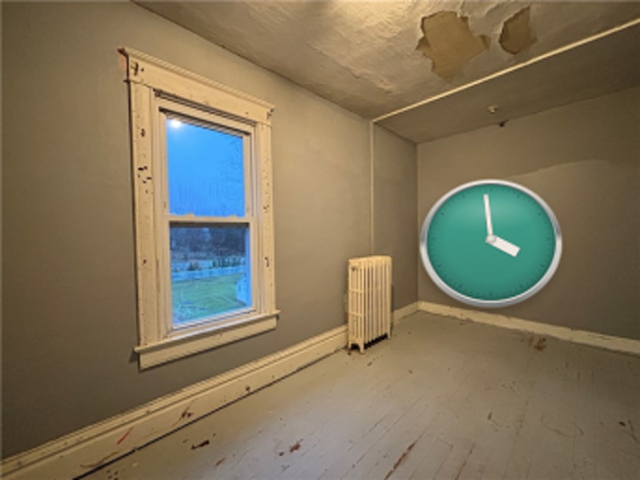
3:59
